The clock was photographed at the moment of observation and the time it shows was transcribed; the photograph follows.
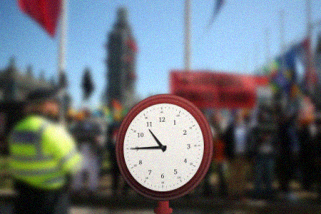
10:45
